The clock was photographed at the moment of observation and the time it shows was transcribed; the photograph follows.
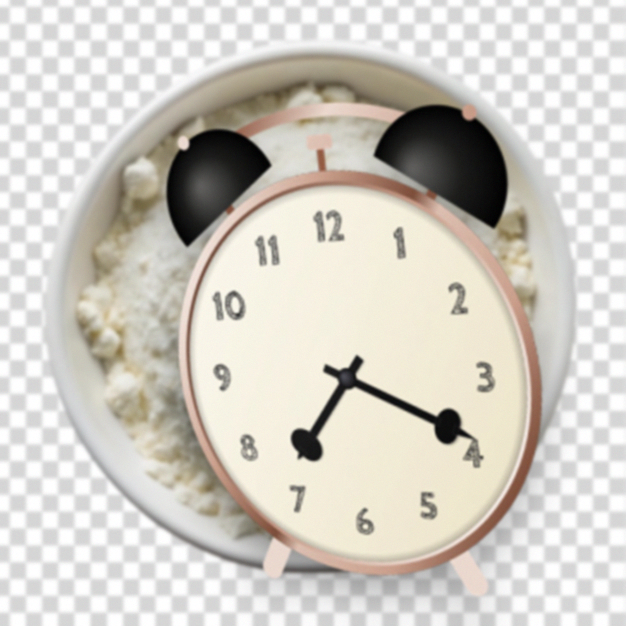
7:19
